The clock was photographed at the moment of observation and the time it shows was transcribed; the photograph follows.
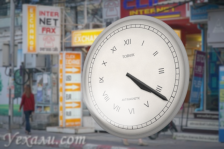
4:21
